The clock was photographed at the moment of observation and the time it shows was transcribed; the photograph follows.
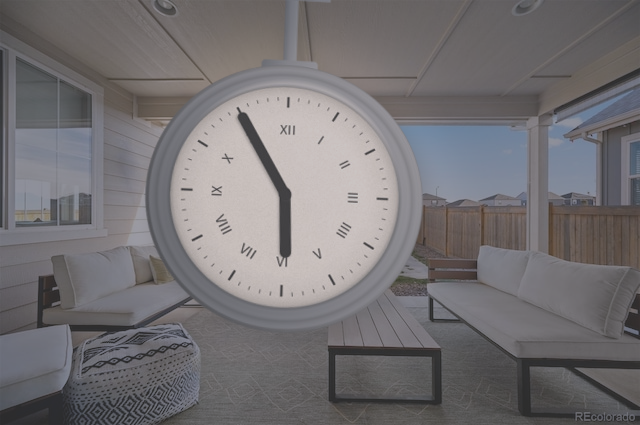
5:55
